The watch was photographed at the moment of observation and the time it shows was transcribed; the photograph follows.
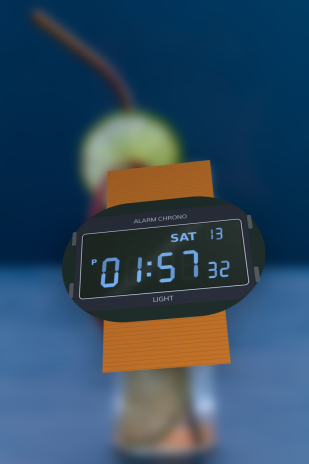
1:57:32
